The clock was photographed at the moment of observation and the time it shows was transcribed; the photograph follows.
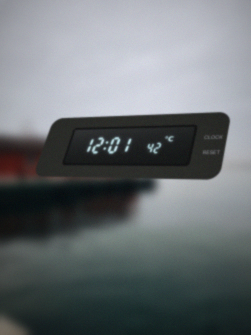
12:01
